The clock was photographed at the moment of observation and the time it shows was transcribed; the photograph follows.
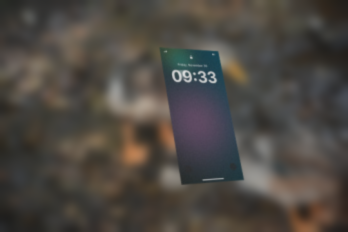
9:33
